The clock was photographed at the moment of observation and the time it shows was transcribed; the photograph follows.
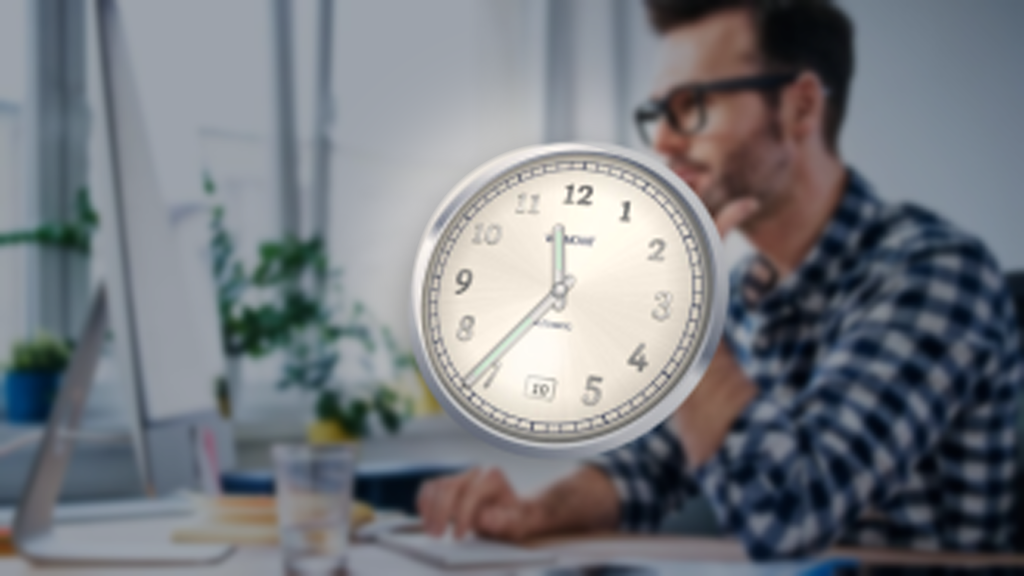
11:36
